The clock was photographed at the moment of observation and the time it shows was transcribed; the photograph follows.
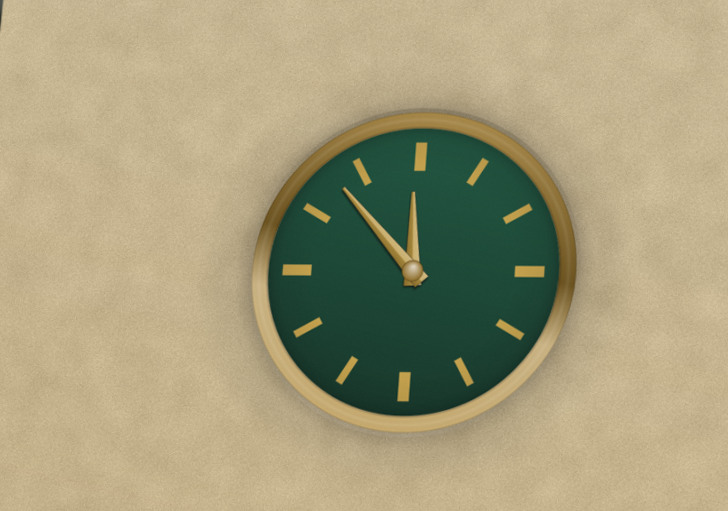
11:53
